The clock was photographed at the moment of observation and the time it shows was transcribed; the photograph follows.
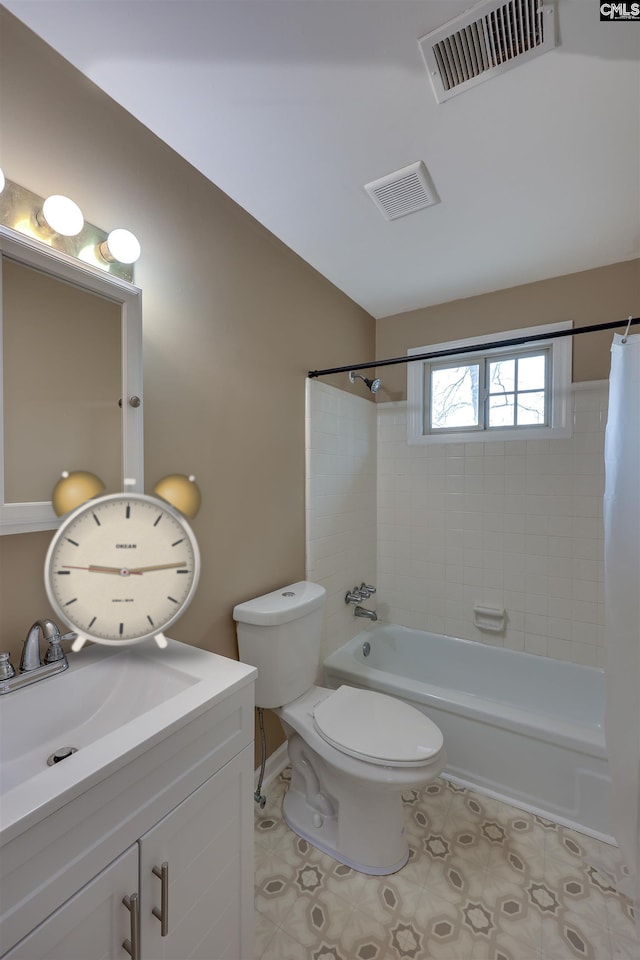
9:13:46
